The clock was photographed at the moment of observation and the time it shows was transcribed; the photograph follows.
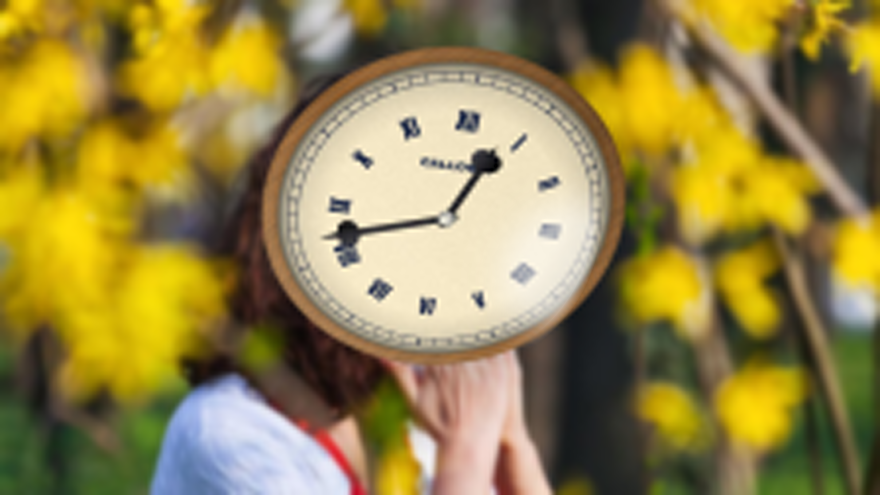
12:42
